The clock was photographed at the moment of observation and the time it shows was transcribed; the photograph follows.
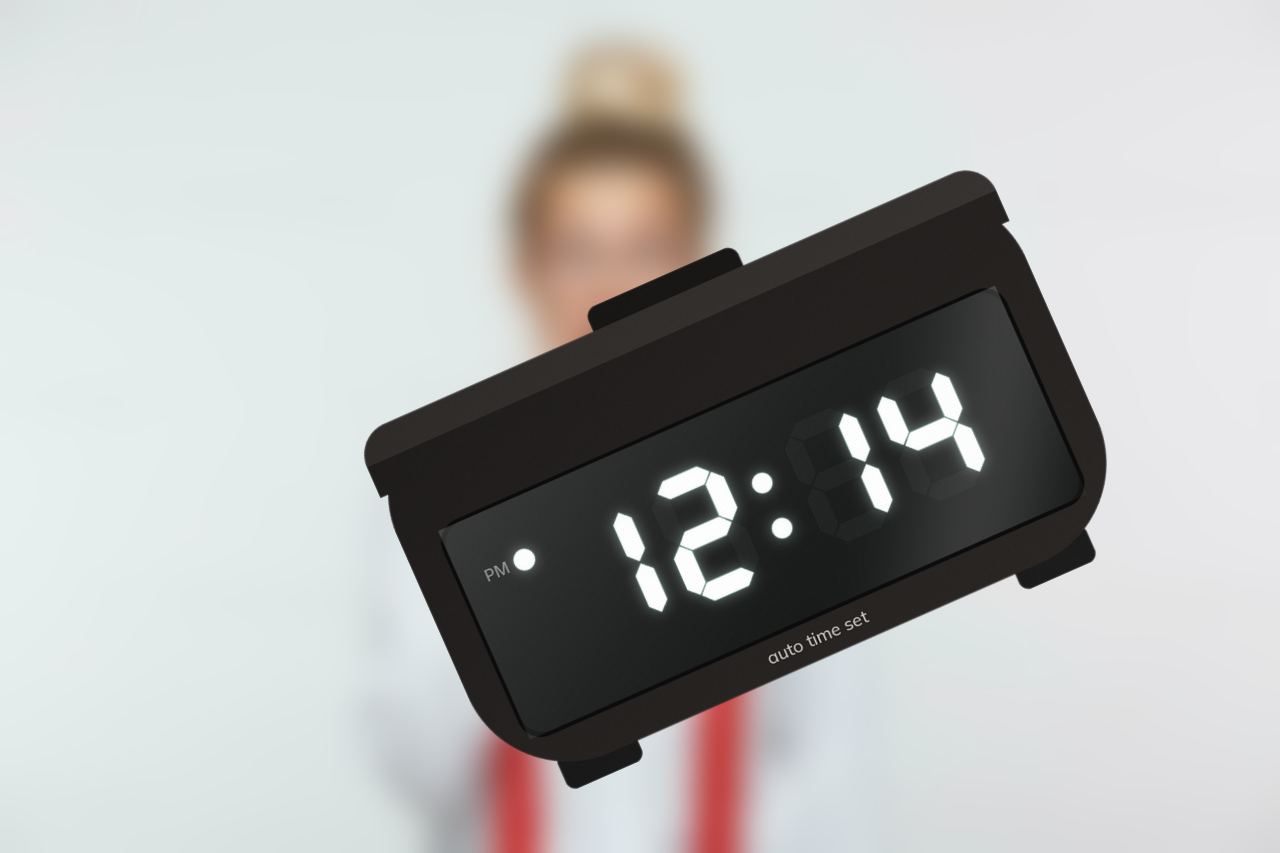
12:14
